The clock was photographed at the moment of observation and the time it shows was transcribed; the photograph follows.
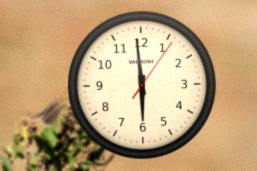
5:59:06
